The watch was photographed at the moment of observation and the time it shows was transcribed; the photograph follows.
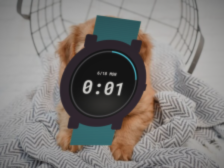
0:01
